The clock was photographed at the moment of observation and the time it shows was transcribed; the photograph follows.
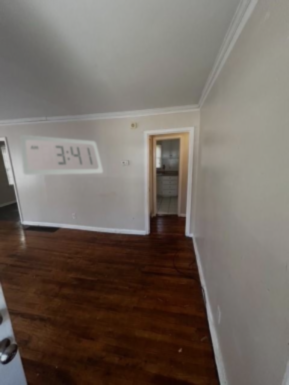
3:41
